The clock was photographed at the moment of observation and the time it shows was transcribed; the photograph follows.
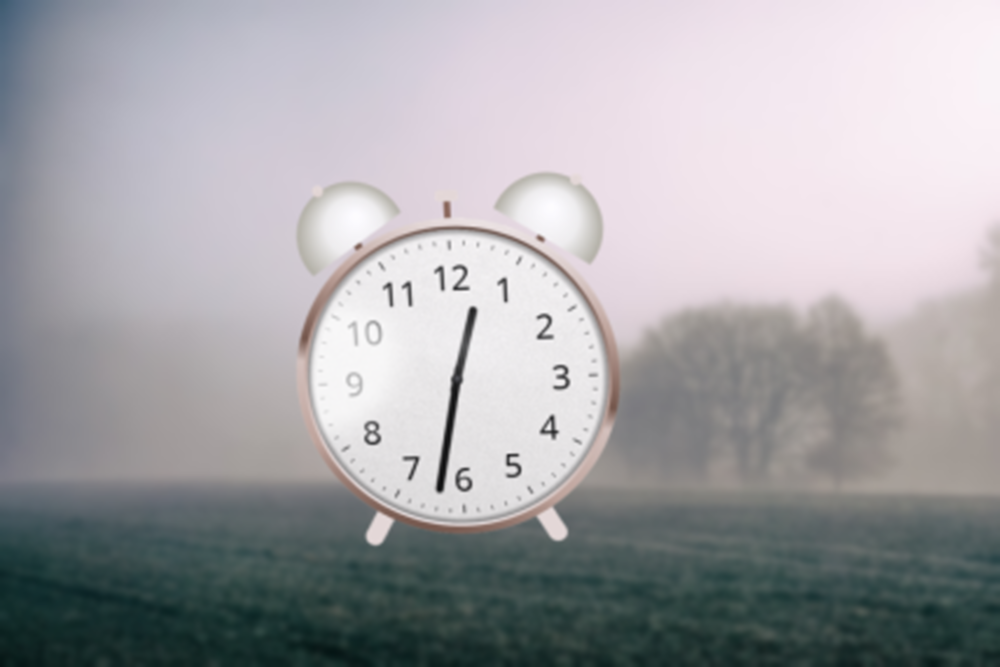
12:32
